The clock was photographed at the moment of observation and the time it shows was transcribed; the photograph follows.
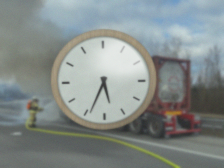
5:34
